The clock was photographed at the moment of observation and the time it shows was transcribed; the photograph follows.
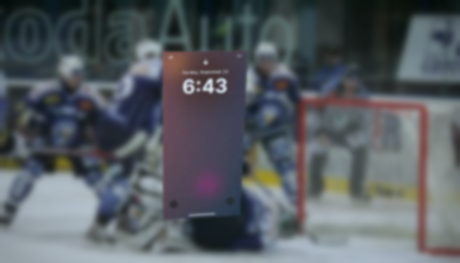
6:43
